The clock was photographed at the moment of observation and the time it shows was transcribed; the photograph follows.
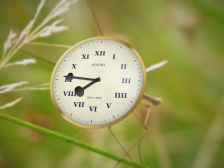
7:46
